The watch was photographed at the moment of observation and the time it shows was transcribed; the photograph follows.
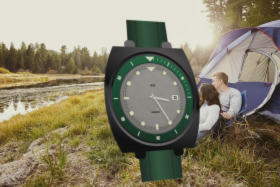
3:25
